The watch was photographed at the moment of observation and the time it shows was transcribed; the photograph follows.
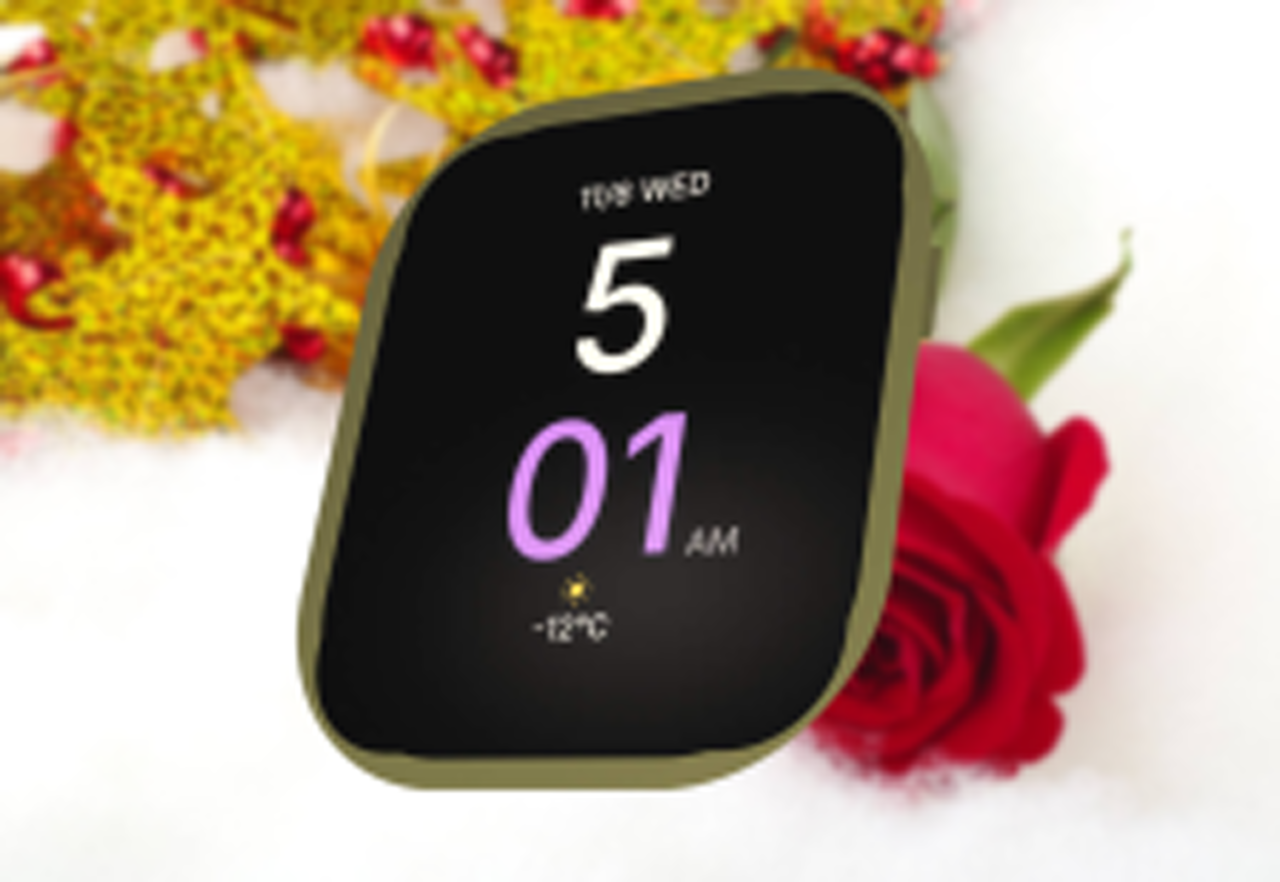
5:01
